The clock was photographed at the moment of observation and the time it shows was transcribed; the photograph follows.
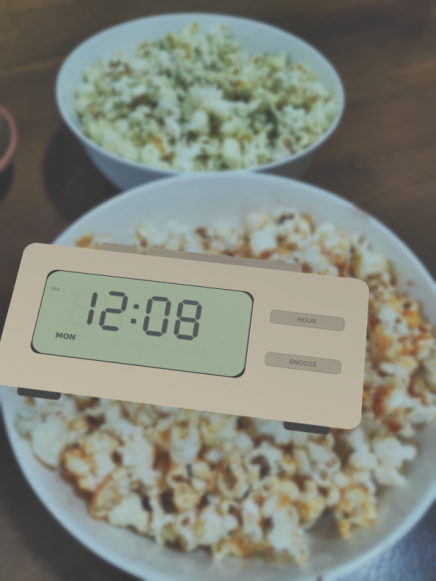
12:08
